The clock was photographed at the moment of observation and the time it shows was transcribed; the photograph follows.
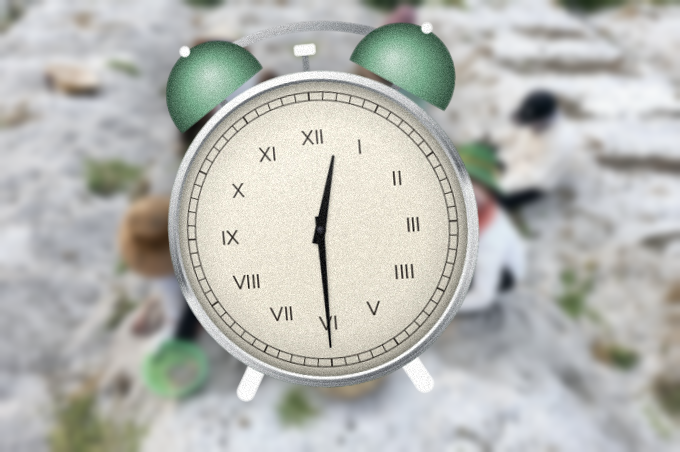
12:30
